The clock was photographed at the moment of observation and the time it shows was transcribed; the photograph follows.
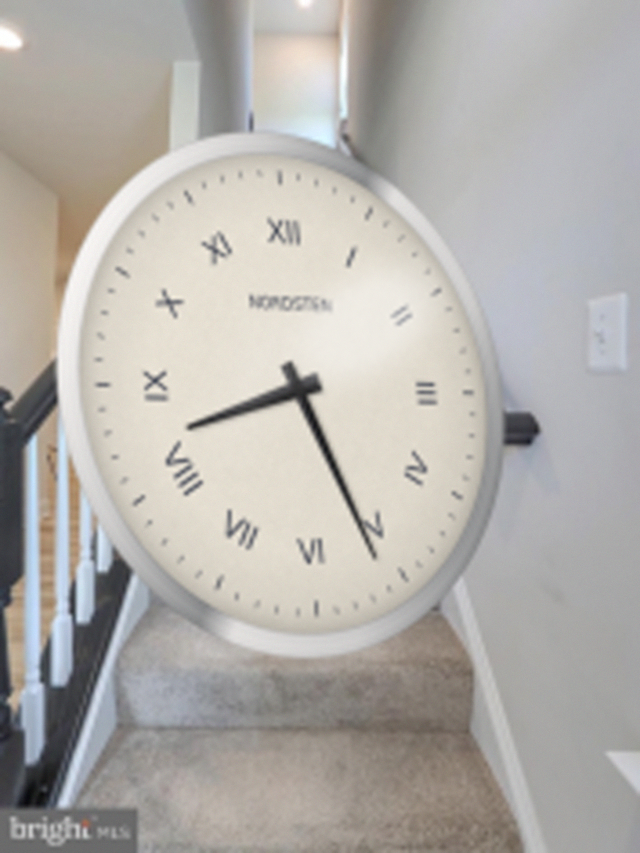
8:26
